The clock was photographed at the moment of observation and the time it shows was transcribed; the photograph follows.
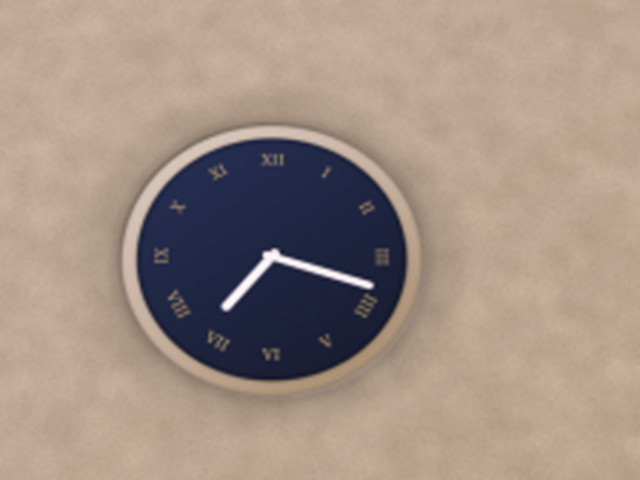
7:18
